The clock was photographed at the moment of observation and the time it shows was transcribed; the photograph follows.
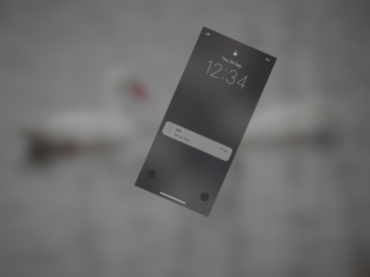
12:34
